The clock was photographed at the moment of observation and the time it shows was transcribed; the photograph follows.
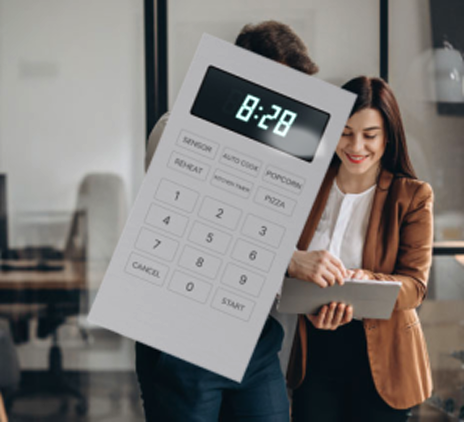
8:28
